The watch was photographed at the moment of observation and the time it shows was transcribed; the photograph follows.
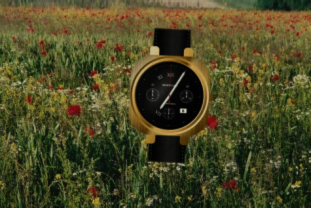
7:05
